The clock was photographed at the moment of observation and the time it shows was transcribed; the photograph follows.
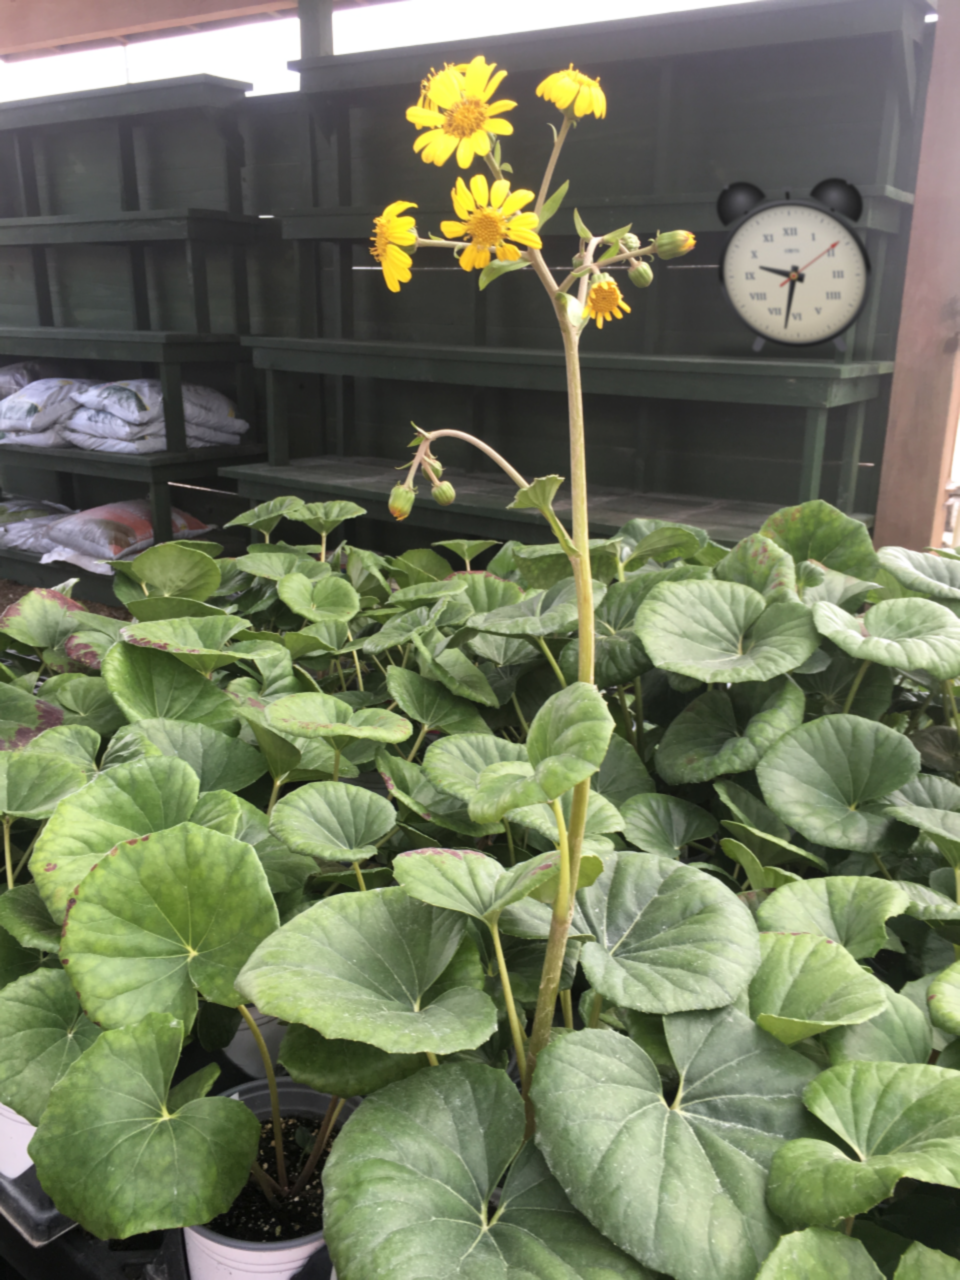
9:32:09
